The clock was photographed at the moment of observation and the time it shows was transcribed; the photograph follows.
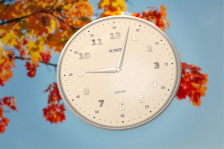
9:03
